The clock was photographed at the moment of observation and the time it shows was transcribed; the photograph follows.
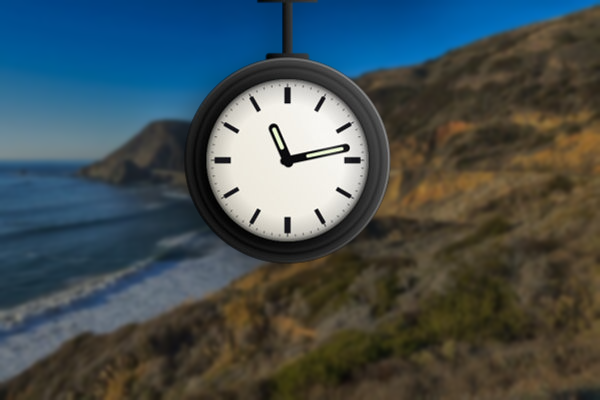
11:13
